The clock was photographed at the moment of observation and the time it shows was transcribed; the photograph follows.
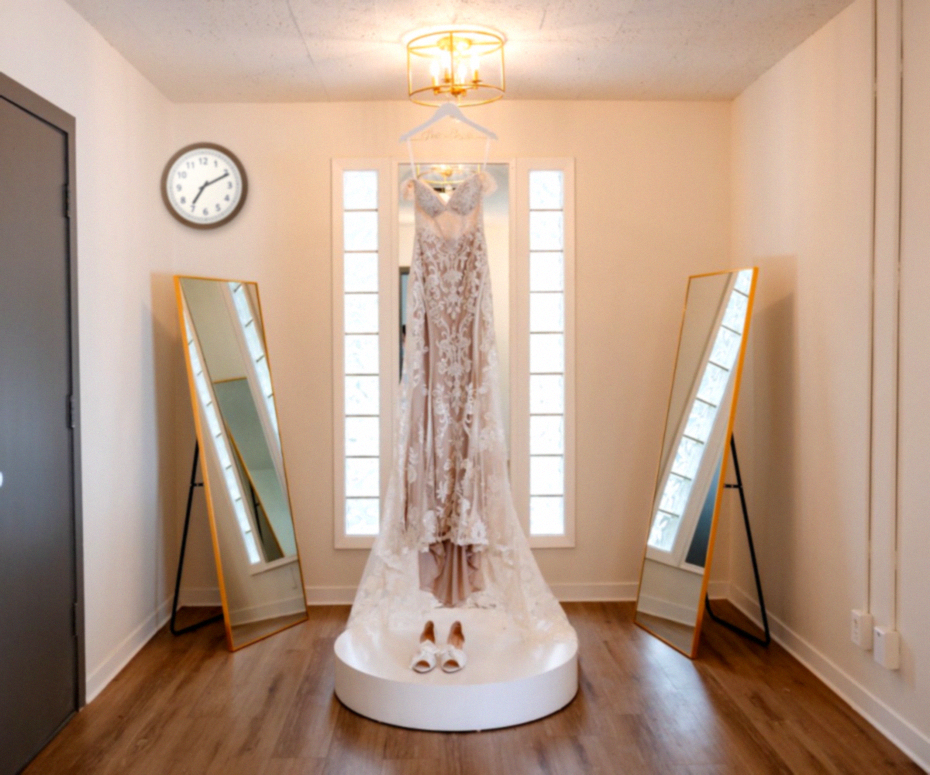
7:11
